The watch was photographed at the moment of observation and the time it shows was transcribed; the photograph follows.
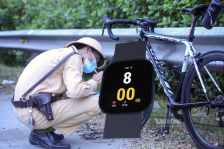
8:00
